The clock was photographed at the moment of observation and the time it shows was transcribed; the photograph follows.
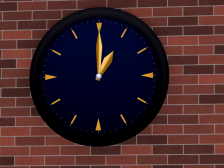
1:00
